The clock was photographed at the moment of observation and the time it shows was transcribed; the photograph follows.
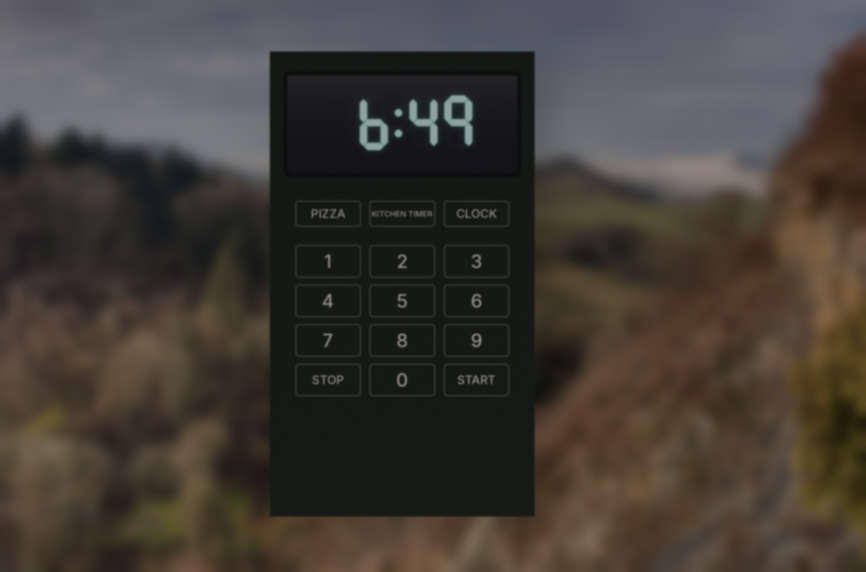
6:49
